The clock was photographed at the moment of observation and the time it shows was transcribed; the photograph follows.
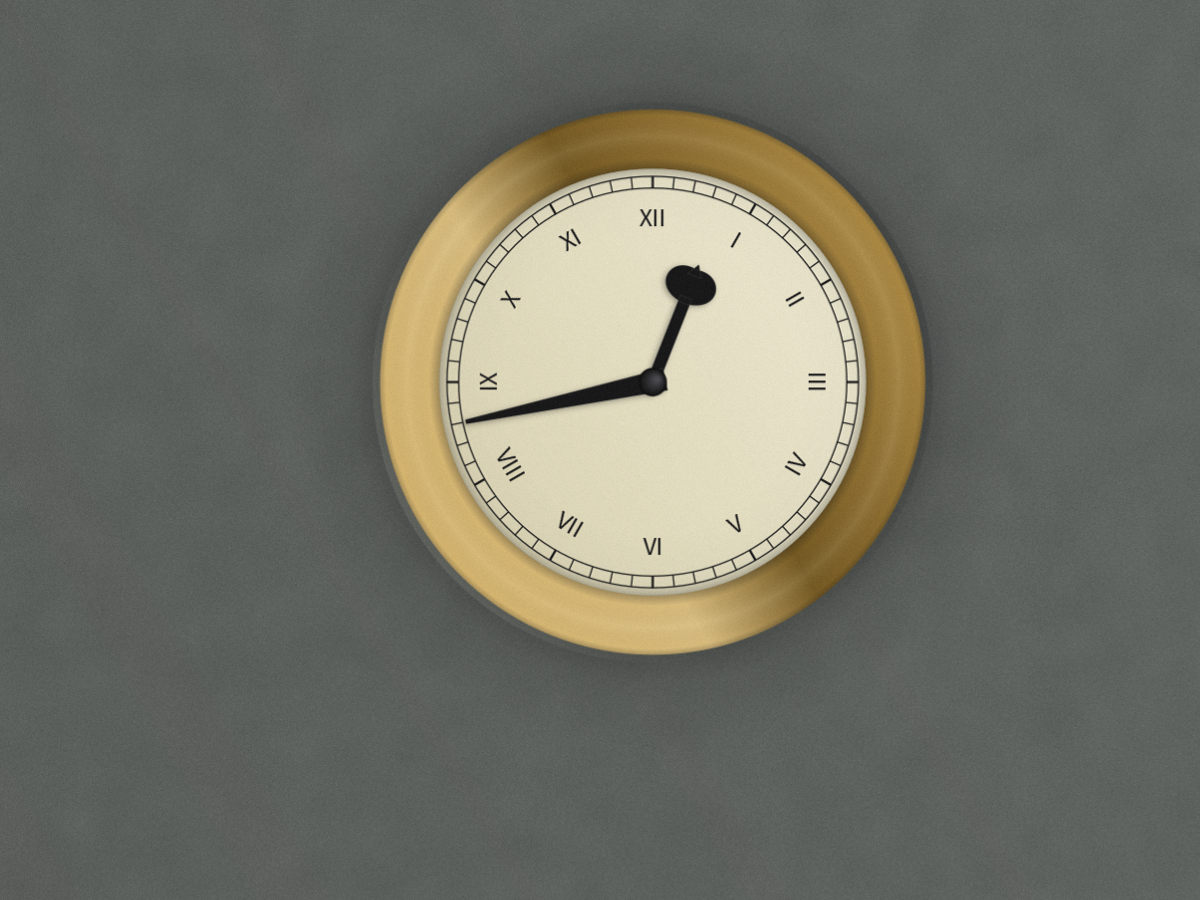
12:43
